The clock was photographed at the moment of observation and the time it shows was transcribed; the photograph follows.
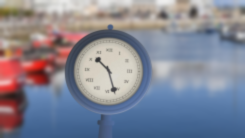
10:27
